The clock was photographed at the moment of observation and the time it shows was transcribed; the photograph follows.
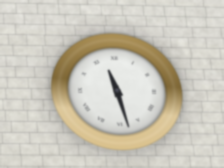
11:28
